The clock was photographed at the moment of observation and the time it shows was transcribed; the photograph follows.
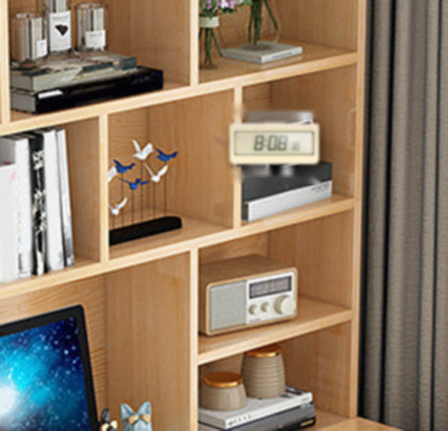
8:08
